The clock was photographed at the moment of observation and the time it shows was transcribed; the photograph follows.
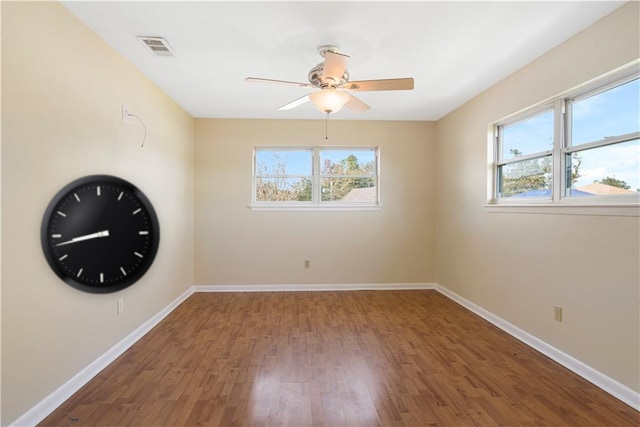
8:43
